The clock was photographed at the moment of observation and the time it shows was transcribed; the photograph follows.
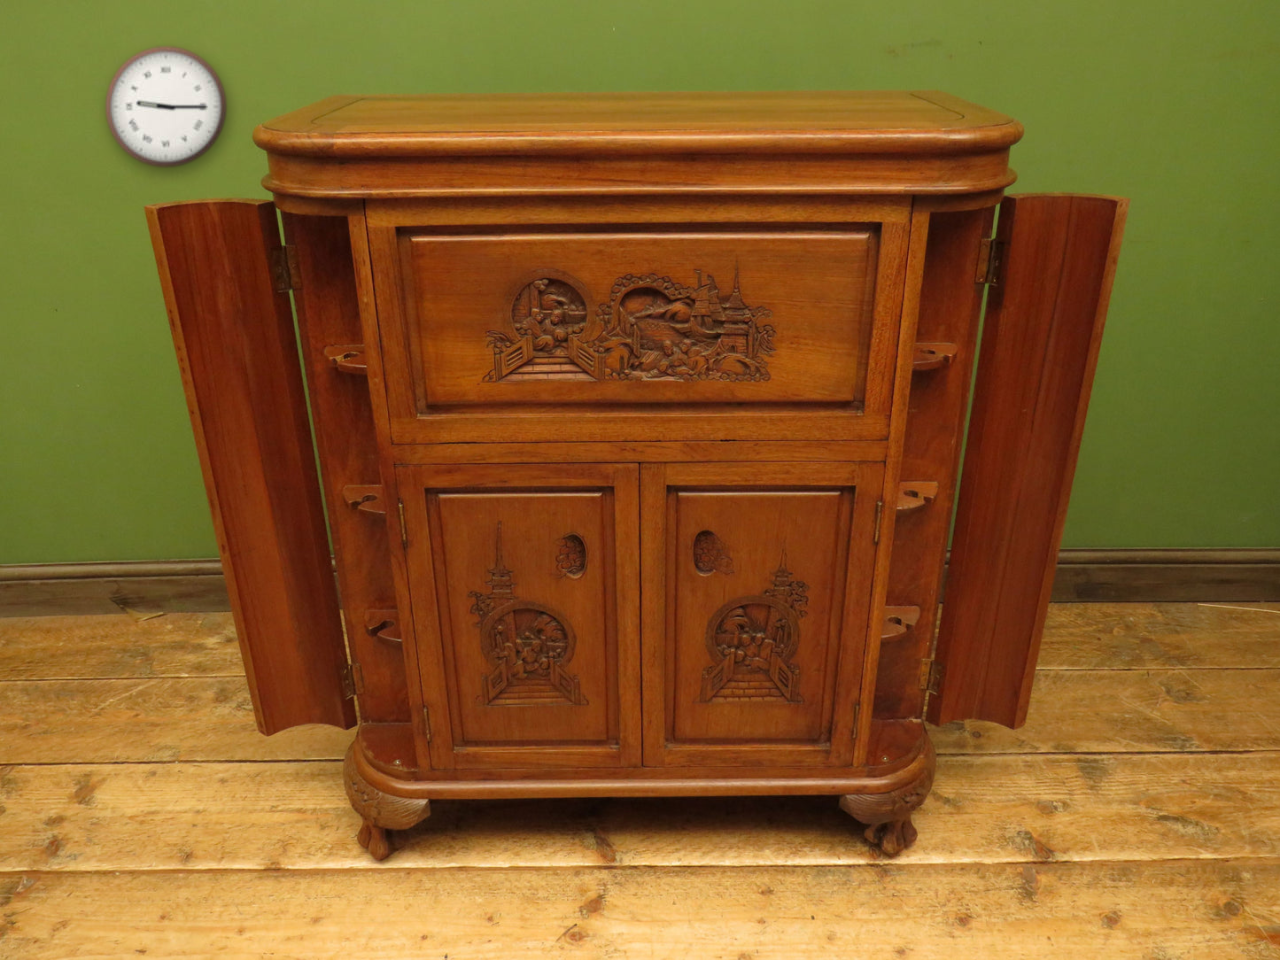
9:15
